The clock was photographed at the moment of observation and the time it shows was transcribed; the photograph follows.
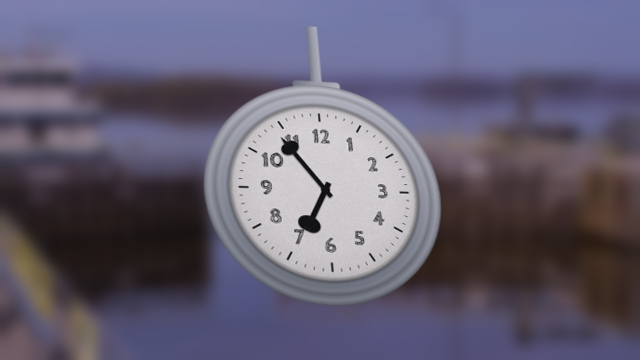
6:54
